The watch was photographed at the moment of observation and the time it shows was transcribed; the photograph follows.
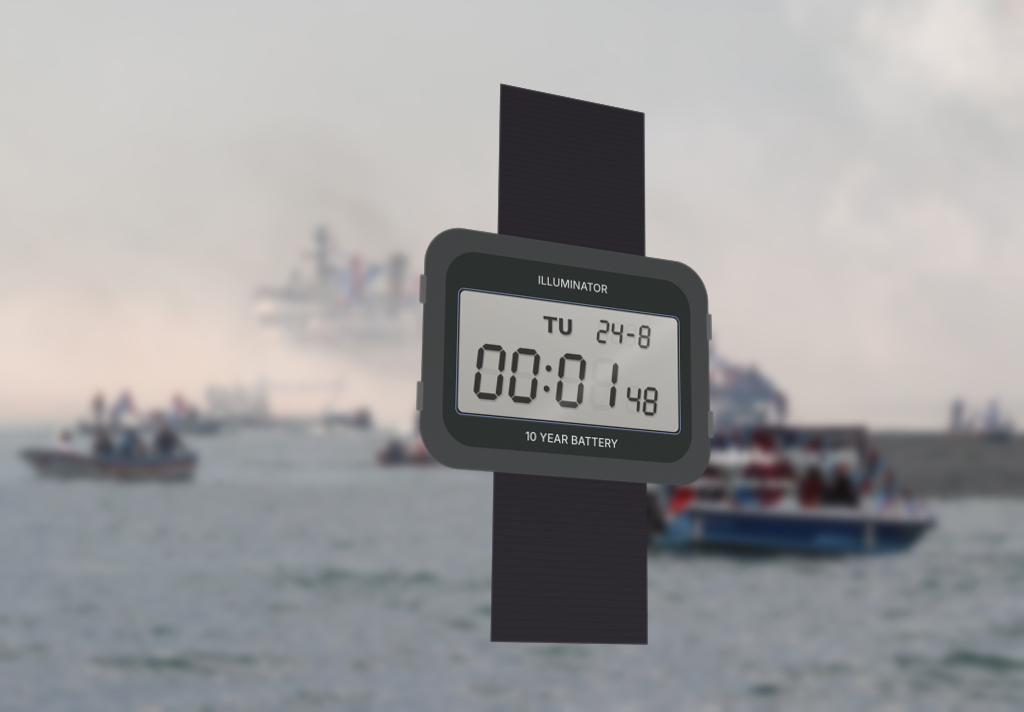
0:01:48
